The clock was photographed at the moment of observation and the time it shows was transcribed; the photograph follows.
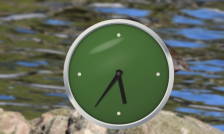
5:36
